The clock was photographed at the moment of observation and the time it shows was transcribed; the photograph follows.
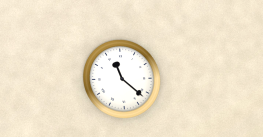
11:22
